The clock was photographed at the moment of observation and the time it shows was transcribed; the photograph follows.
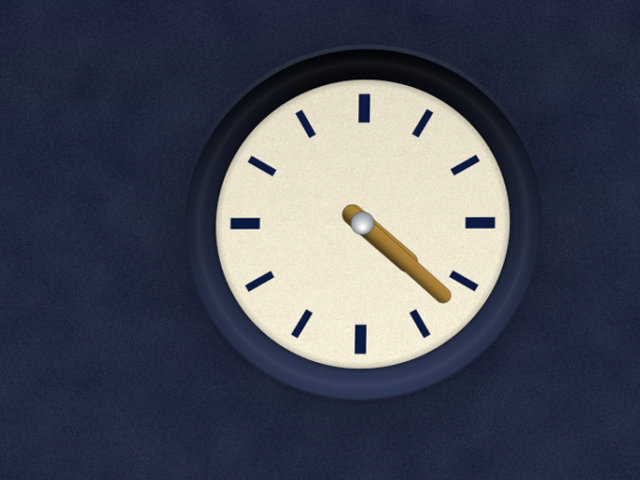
4:22
